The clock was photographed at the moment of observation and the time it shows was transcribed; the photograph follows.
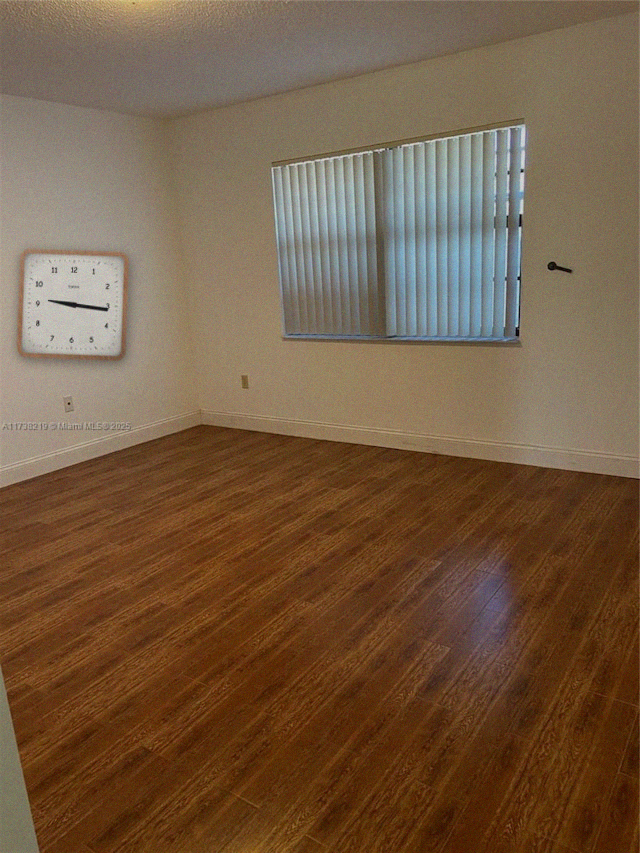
9:16
